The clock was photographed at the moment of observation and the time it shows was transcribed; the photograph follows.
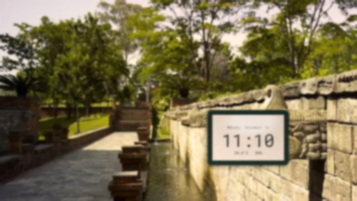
11:10
